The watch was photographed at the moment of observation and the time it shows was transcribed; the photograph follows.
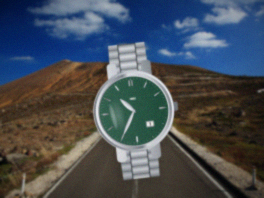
10:35
